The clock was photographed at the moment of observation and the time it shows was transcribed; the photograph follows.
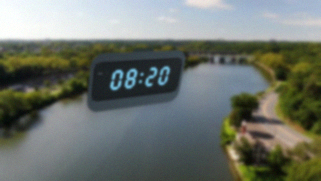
8:20
